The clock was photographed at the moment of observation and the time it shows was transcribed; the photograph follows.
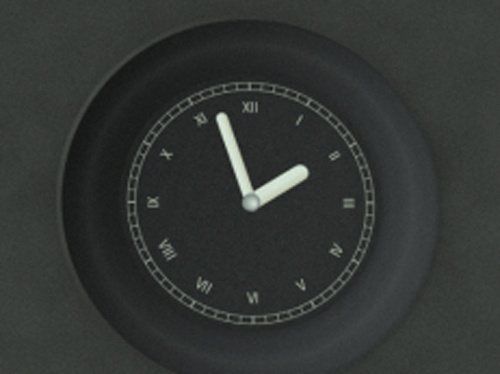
1:57
